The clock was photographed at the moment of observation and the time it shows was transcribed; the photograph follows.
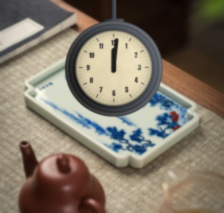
12:01
